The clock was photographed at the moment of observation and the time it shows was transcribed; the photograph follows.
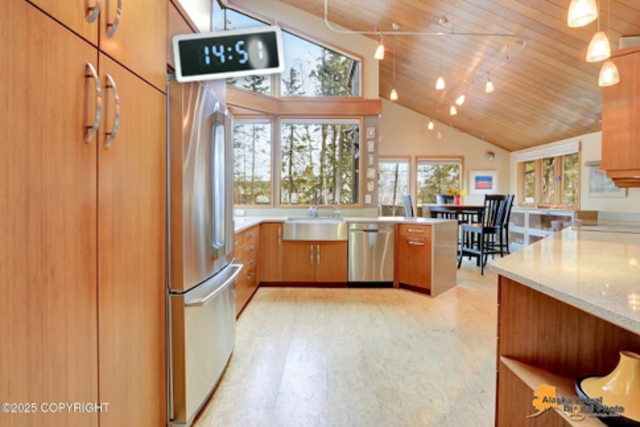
14:51
